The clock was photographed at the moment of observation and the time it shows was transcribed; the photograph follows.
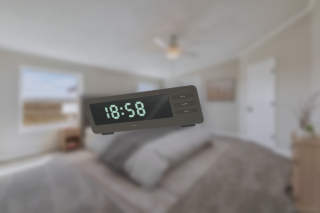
18:58
